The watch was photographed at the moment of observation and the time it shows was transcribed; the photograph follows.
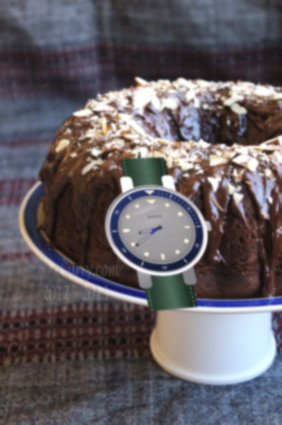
8:39
